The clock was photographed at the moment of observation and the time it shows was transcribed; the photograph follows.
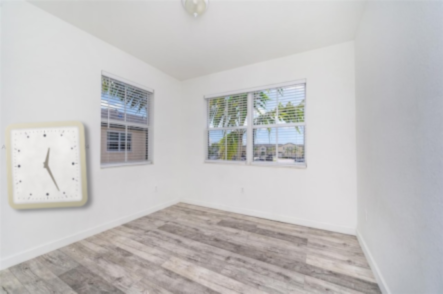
12:26
